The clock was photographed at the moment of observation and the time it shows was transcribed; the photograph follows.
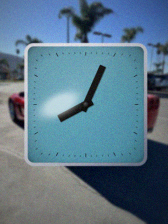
8:04
